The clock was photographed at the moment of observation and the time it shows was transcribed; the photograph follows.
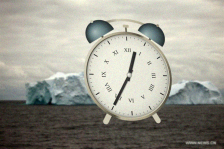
12:35
